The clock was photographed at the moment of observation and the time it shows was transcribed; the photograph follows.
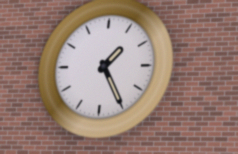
1:25
